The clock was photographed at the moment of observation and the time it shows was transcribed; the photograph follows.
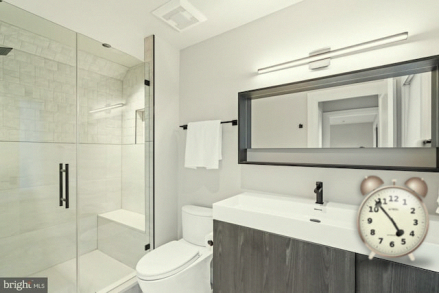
4:53
